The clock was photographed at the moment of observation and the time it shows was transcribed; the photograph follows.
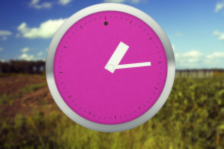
1:15
